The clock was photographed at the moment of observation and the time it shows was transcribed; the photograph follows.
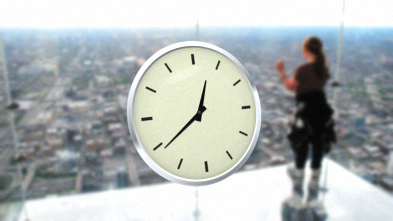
12:39
